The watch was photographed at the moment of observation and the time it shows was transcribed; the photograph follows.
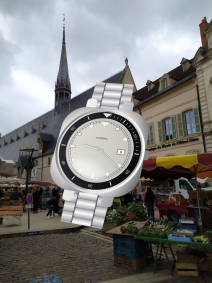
9:21
